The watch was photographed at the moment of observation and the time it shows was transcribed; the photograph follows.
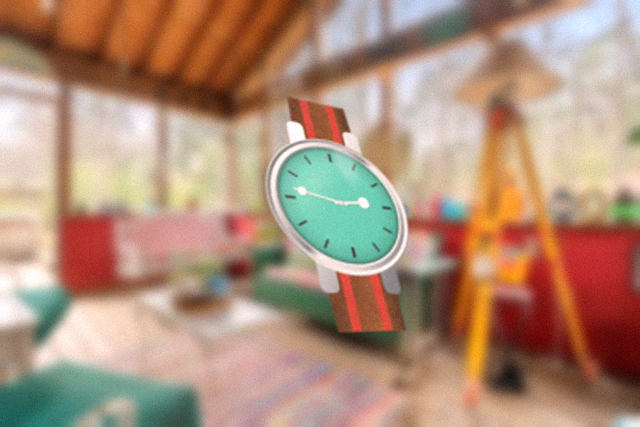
2:47
